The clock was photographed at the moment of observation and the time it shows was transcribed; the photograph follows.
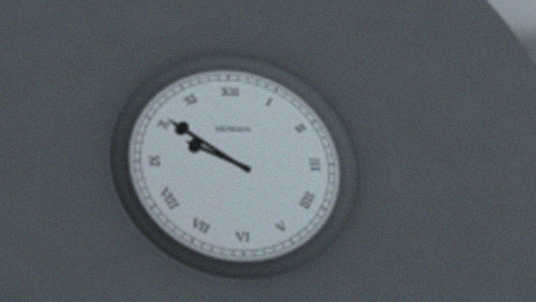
9:51
